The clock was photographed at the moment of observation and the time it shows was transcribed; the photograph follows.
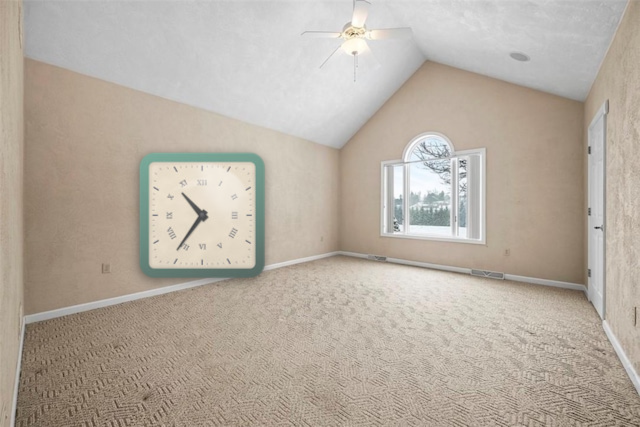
10:36
